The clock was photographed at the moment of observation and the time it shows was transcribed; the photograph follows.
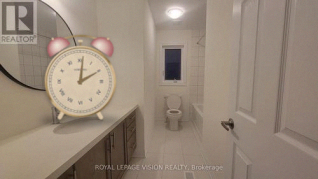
2:01
